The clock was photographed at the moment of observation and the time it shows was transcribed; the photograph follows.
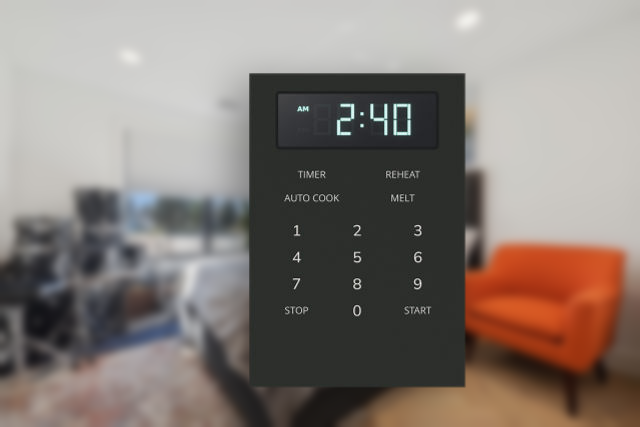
2:40
